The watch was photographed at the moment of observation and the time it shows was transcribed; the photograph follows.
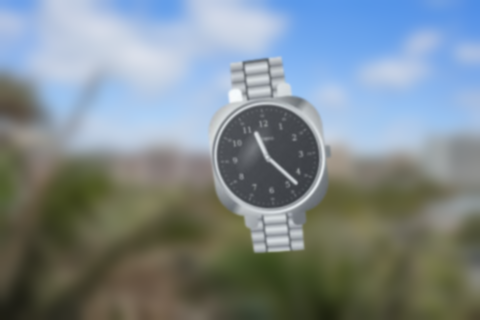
11:23
